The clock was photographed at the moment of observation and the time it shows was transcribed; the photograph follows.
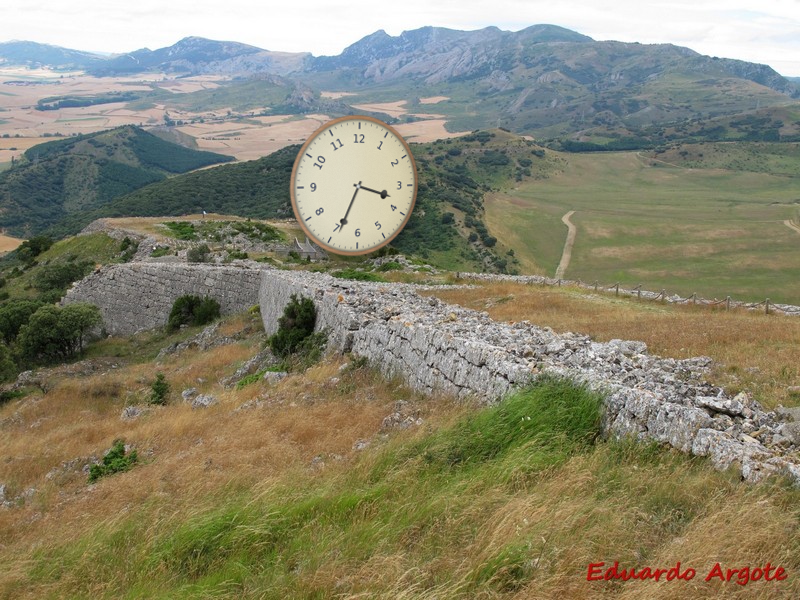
3:34
